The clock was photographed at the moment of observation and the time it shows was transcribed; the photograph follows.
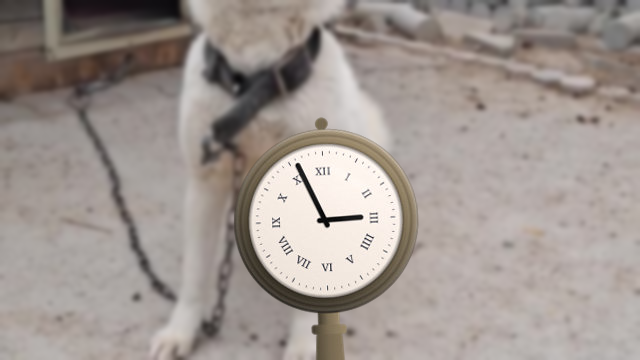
2:56
